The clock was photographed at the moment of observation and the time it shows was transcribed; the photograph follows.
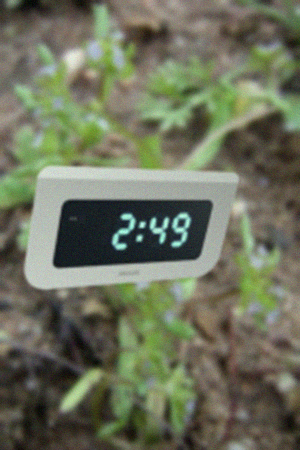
2:49
